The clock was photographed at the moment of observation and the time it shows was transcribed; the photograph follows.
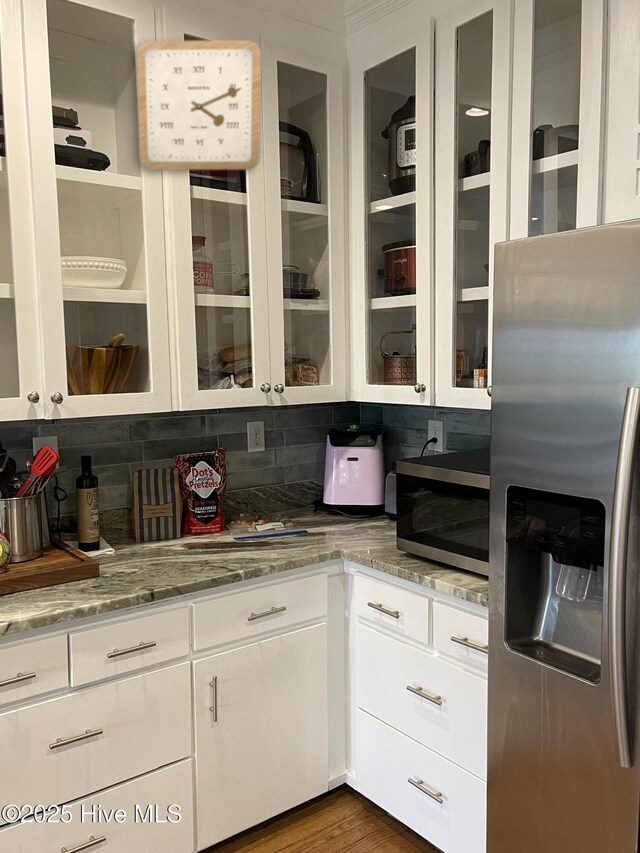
4:11
